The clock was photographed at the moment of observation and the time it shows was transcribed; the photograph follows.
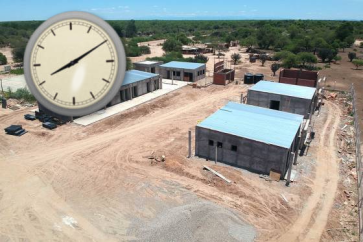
8:10
